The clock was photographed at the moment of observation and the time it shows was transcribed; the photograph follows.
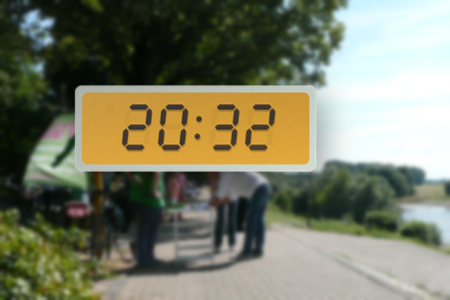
20:32
